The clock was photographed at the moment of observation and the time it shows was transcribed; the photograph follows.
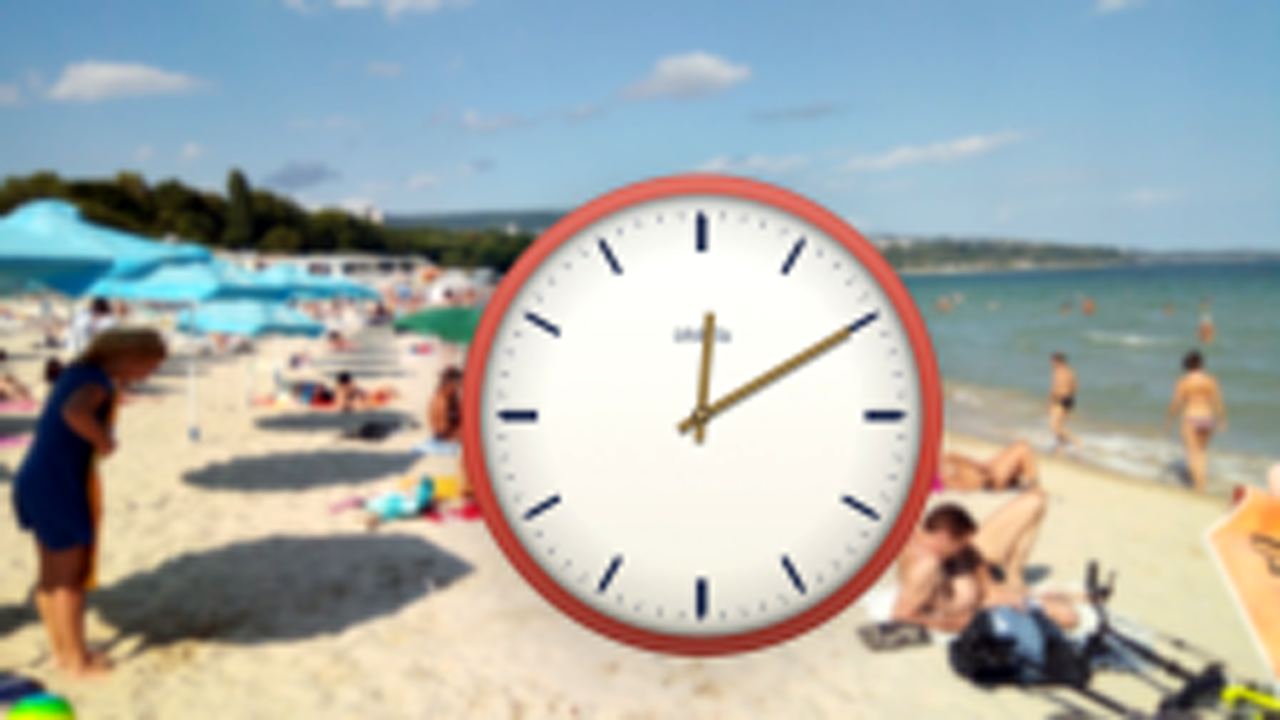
12:10
